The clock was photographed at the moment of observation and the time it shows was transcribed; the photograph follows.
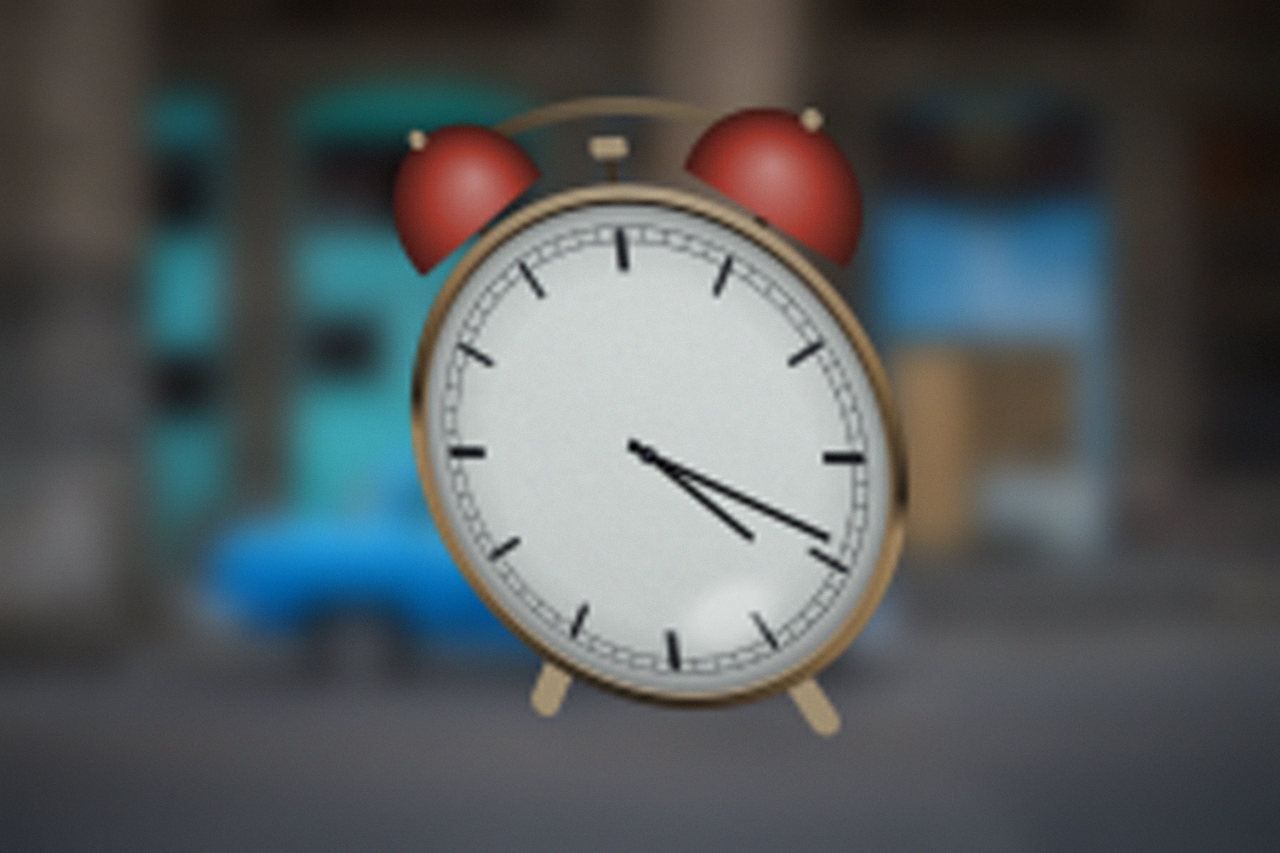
4:19
